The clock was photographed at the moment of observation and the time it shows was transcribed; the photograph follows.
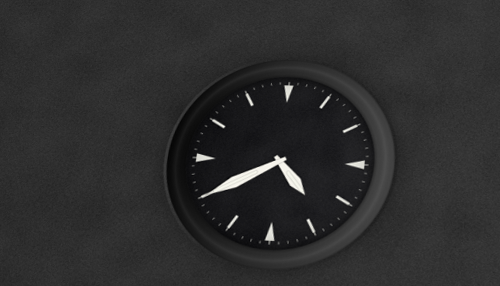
4:40
